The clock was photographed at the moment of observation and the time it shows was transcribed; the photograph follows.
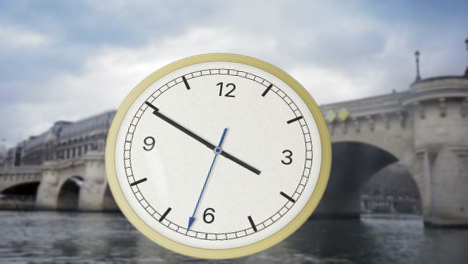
3:49:32
